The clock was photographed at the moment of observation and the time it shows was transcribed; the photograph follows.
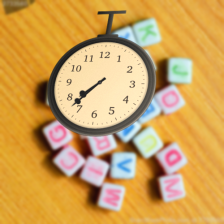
7:37
